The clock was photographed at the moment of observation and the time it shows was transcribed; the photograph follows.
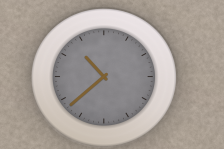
10:38
